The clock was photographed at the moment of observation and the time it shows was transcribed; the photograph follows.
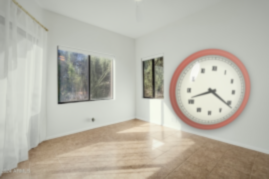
8:21
